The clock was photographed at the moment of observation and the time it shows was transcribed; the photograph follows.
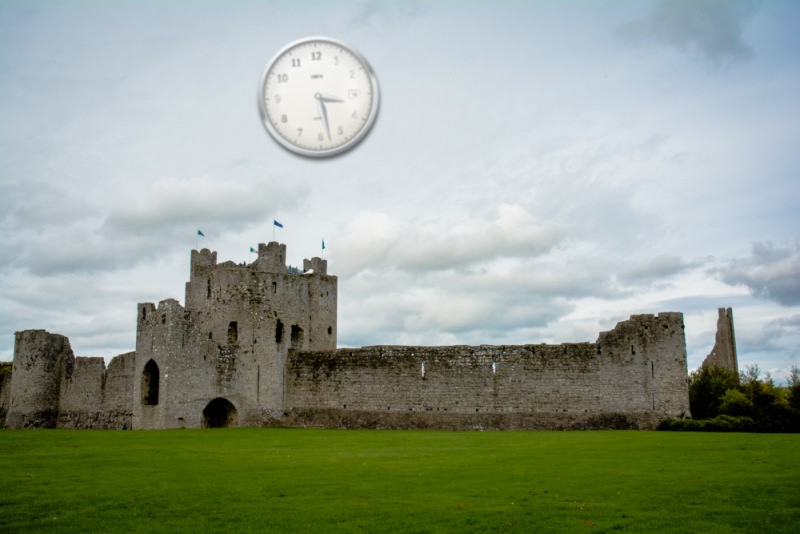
3:28
